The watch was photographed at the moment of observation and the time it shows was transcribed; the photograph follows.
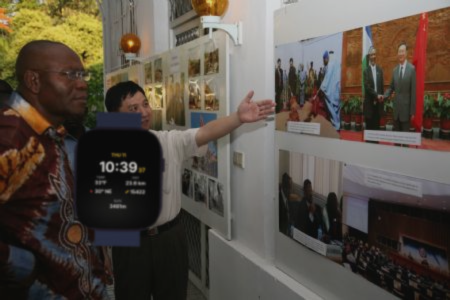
10:39
